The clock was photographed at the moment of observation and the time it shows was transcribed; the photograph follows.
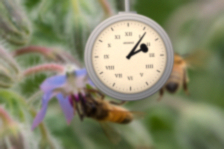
2:06
